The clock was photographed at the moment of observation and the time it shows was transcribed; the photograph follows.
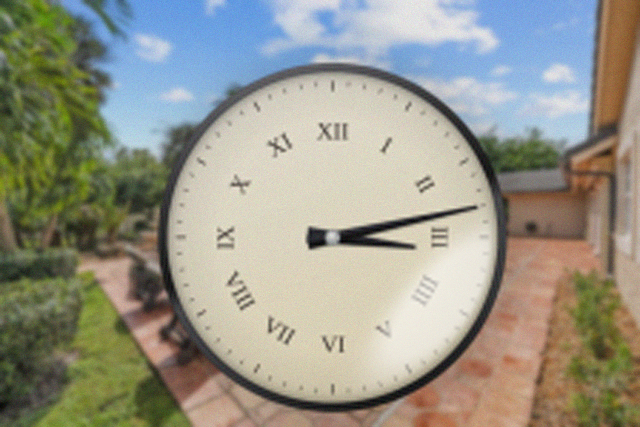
3:13
